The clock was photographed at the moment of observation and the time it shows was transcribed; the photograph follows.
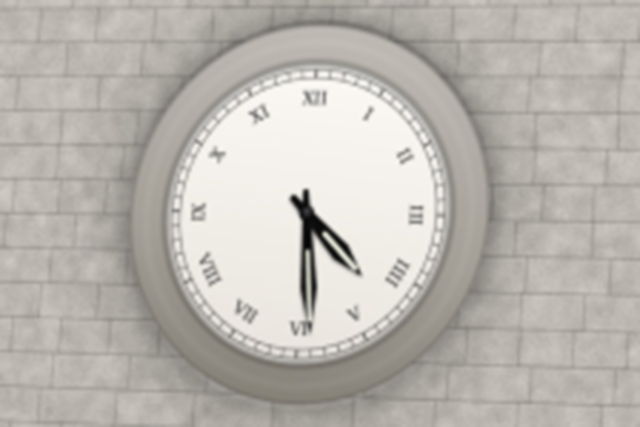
4:29
